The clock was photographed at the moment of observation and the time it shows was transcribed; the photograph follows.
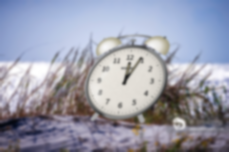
12:04
